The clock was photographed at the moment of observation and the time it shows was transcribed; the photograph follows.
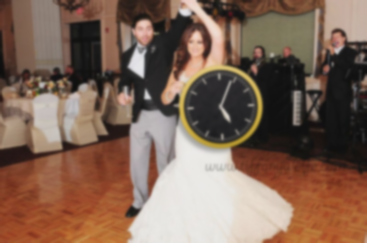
5:04
